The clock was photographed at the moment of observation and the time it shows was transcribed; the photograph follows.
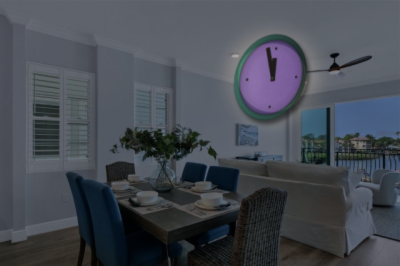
11:57
